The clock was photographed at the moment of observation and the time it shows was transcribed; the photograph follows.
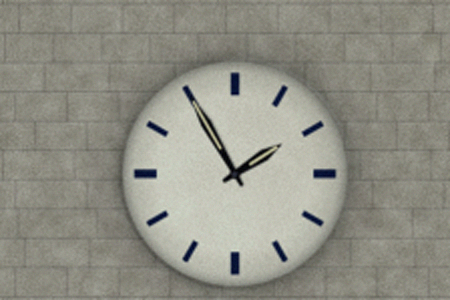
1:55
